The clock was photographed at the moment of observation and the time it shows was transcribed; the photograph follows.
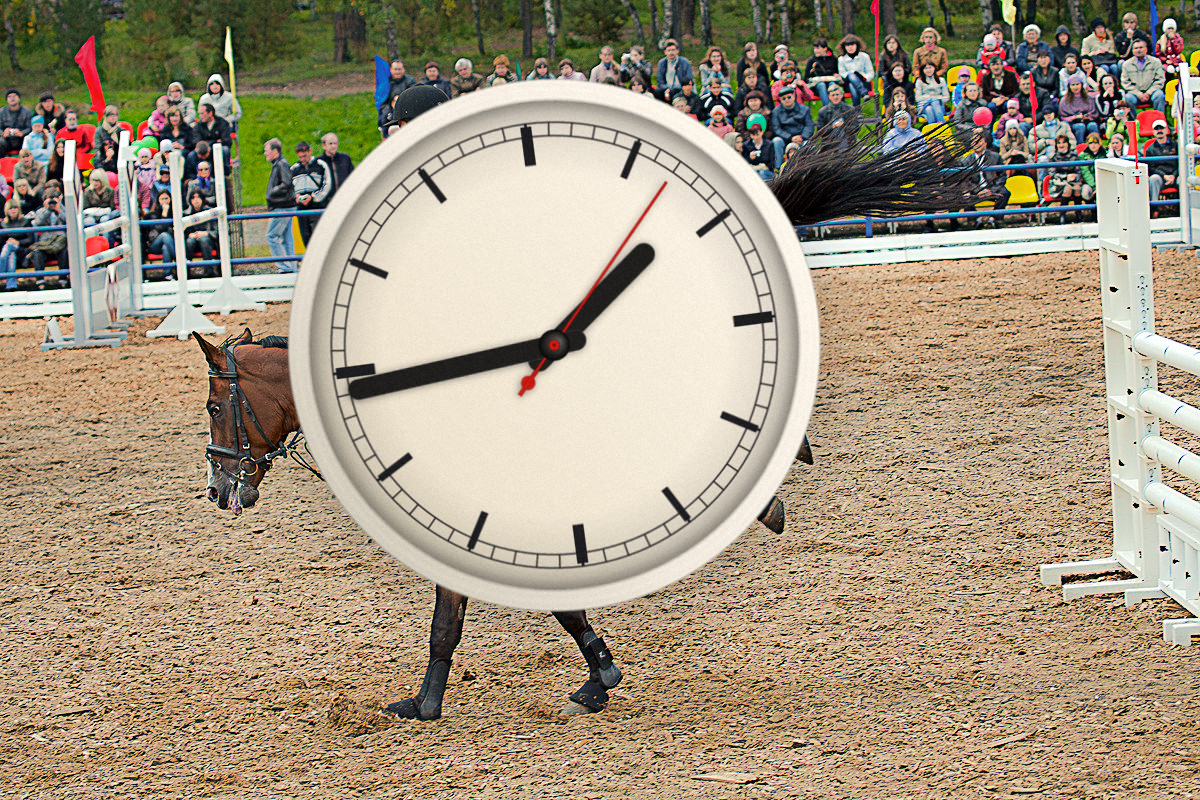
1:44:07
